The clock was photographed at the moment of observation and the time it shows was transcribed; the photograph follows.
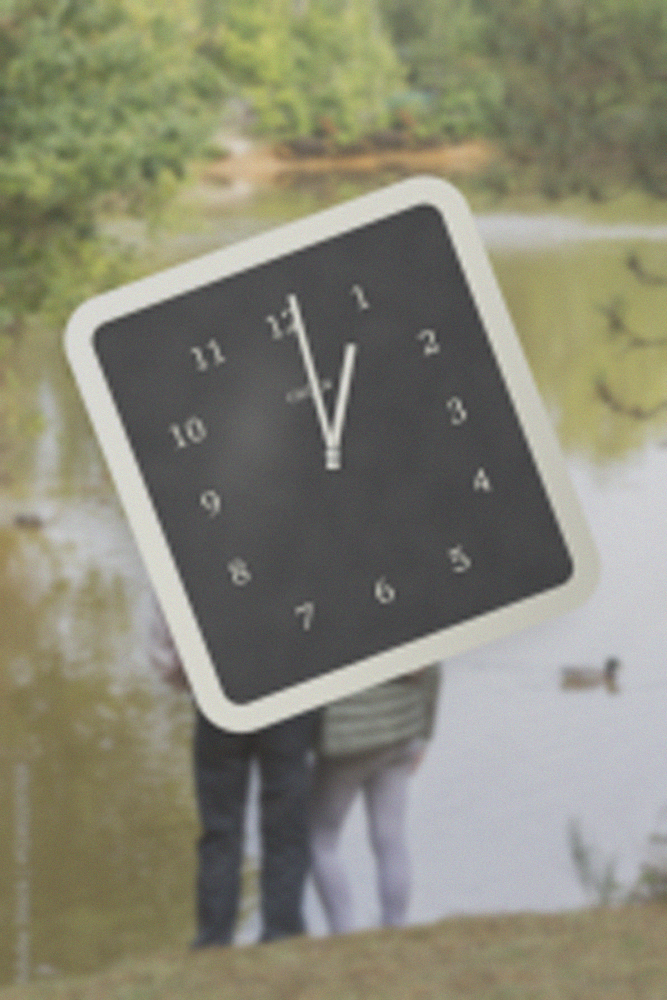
1:01
